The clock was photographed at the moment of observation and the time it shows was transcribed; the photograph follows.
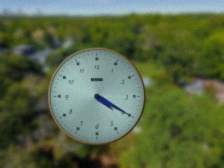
4:20
